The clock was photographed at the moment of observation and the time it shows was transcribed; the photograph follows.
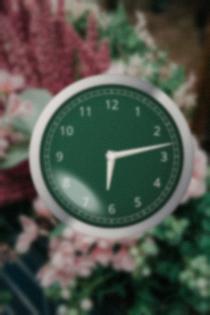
6:13
